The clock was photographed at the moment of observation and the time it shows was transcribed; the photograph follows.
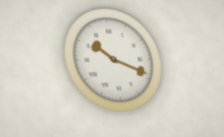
10:19
